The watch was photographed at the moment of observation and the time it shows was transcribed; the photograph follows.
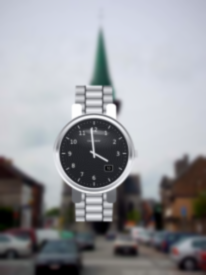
3:59
